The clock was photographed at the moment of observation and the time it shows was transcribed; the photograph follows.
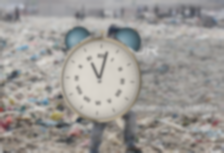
11:02
